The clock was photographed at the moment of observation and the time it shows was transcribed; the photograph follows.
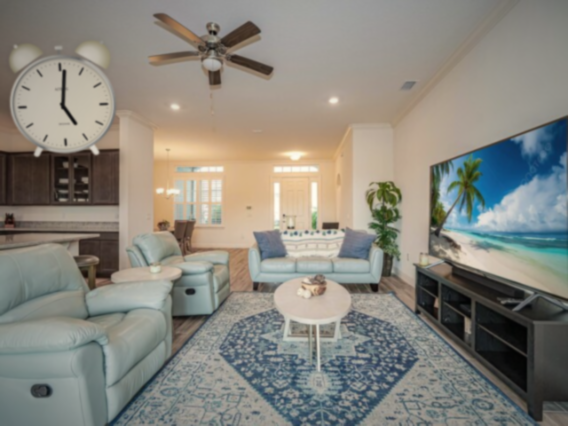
5:01
